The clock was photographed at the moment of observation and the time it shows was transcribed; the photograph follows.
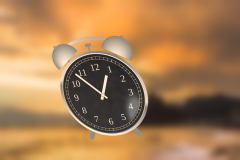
12:53
